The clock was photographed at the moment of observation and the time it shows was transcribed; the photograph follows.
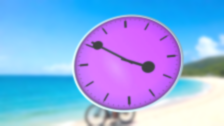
3:51
